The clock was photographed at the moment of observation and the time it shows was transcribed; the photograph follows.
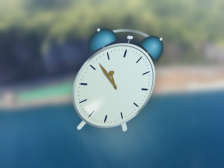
10:52
